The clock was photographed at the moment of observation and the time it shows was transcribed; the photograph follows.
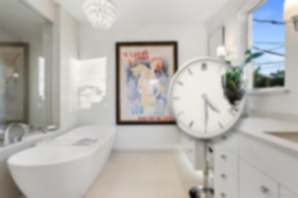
4:30
